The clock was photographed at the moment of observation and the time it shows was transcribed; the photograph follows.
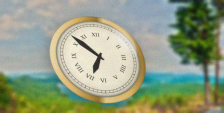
6:52
